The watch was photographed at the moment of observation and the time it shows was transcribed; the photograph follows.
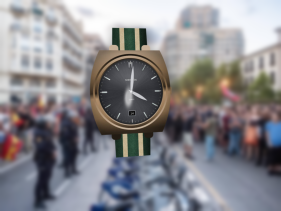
4:01
